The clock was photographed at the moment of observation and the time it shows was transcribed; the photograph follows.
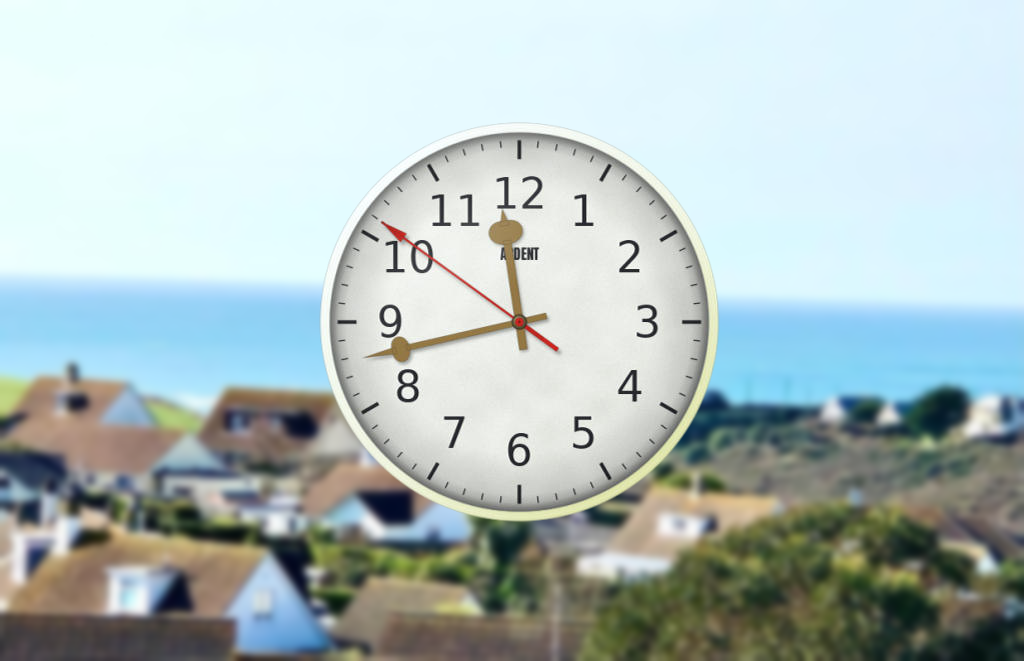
11:42:51
